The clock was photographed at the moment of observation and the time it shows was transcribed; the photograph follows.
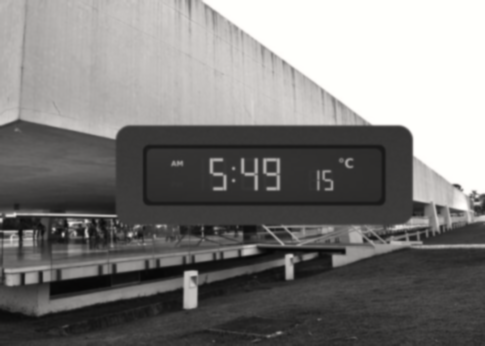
5:49
